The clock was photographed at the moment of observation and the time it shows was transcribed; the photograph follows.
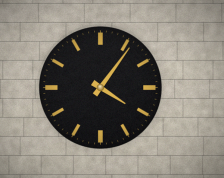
4:06
